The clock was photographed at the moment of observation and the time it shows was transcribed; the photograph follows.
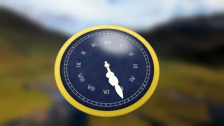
5:26
